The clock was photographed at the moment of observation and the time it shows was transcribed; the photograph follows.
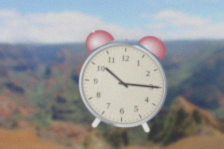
10:15
